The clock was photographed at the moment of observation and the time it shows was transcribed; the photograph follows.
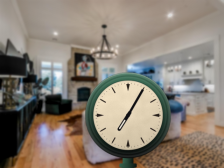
7:05
